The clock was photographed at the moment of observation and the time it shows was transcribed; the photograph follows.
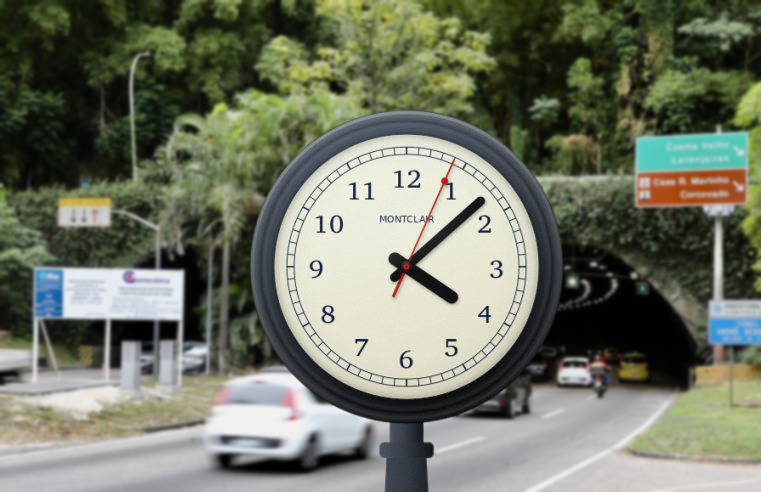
4:08:04
